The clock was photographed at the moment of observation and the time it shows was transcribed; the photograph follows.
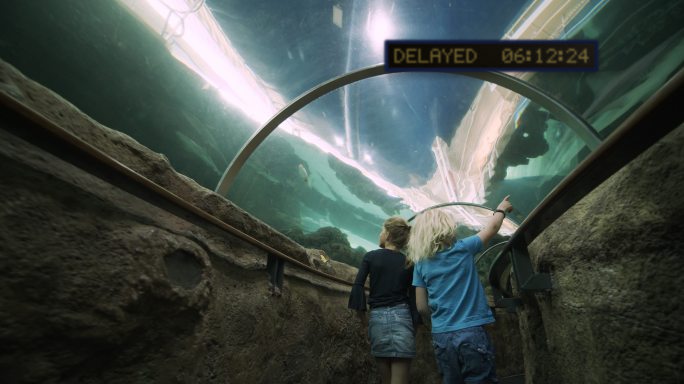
6:12:24
